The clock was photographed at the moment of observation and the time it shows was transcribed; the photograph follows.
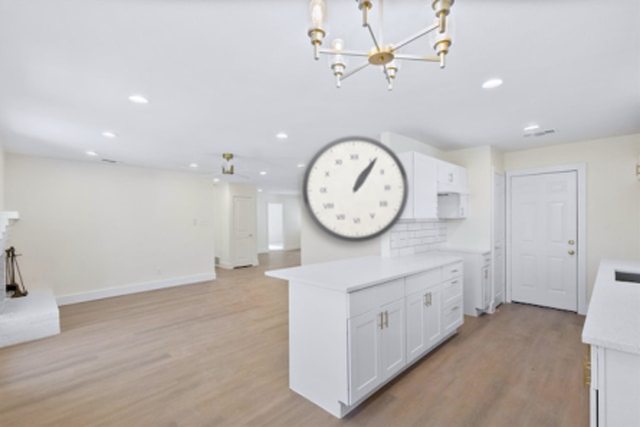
1:06
